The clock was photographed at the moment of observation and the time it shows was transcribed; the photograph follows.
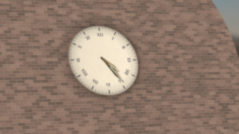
4:24
